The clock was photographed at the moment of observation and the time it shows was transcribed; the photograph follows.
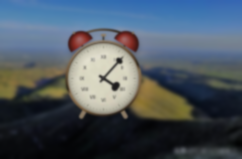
4:07
